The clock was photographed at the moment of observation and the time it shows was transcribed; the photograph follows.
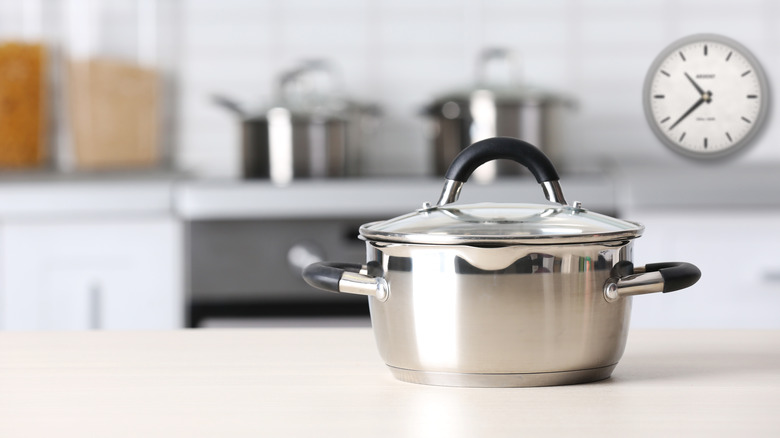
10:38
